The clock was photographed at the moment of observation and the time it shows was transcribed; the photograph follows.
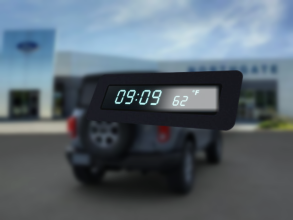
9:09
